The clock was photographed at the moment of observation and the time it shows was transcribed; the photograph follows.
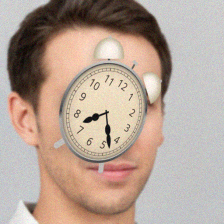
7:23
